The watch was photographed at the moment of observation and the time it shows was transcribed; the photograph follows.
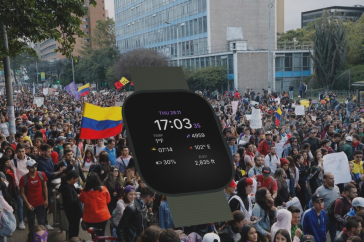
17:03
